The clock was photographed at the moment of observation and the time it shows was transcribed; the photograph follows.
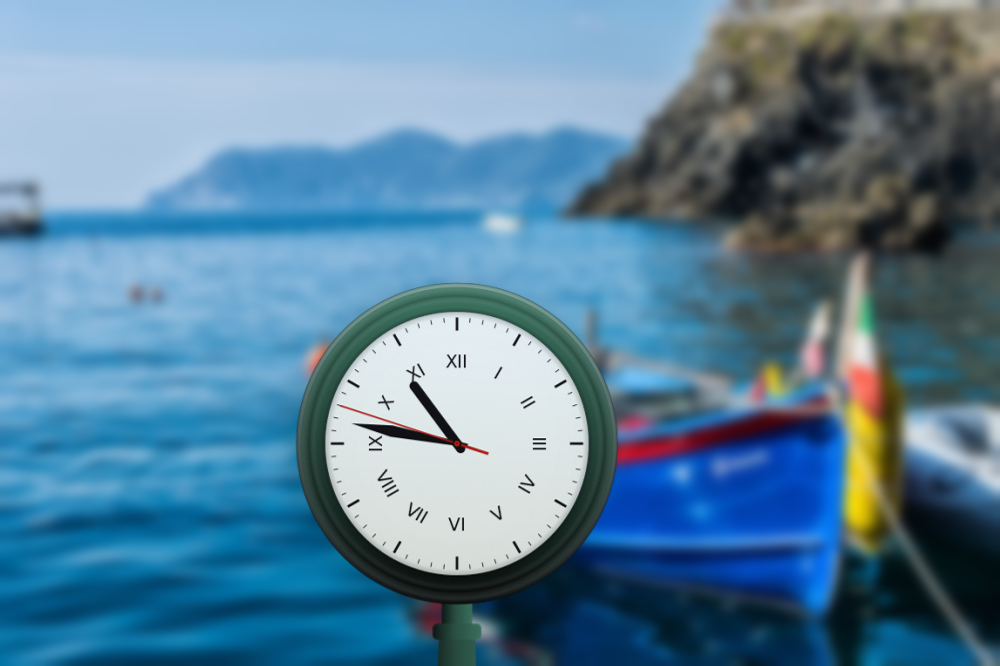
10:46:48
